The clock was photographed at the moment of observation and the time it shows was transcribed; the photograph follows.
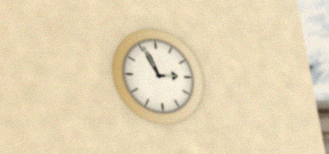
2:56
